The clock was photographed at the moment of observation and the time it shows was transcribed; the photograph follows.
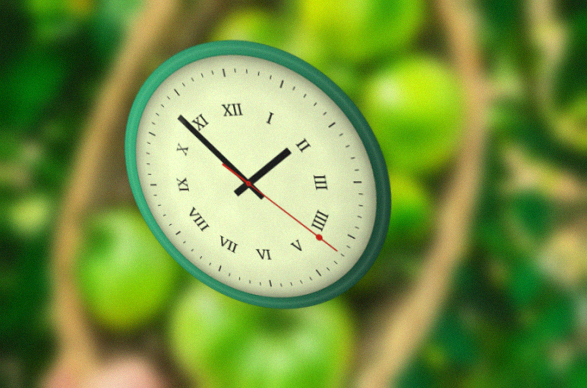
1:53:22
